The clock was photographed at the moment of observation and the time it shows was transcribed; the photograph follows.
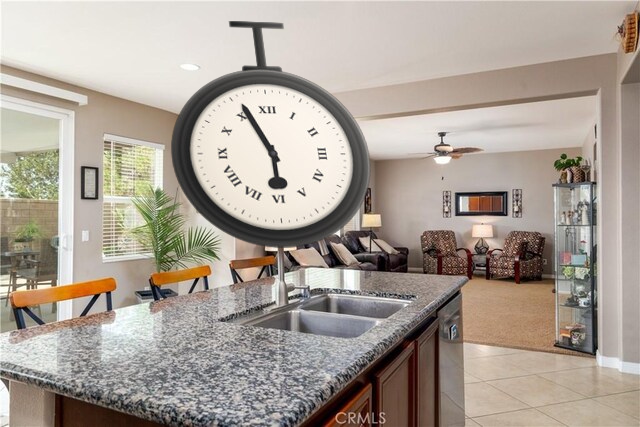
5:56
